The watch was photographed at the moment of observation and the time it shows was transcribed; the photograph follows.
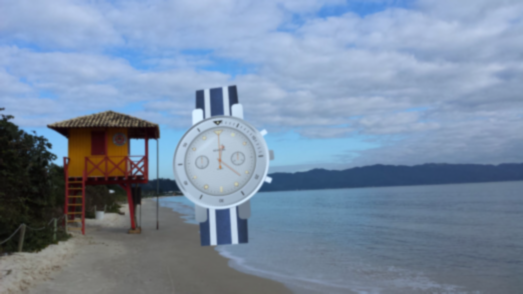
12:22
